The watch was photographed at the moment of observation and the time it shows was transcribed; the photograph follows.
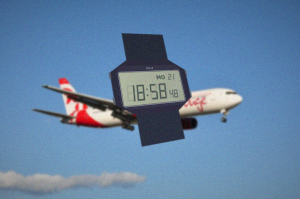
18:58:48
